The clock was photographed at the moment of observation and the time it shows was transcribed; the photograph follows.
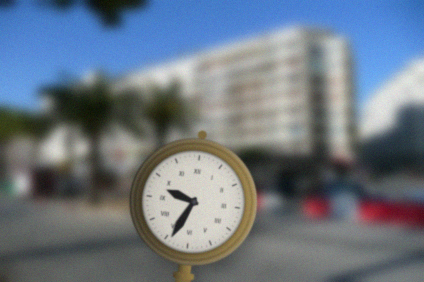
9:34
